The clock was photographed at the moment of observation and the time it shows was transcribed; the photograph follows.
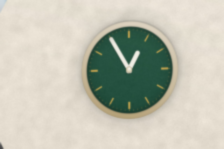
12:55
